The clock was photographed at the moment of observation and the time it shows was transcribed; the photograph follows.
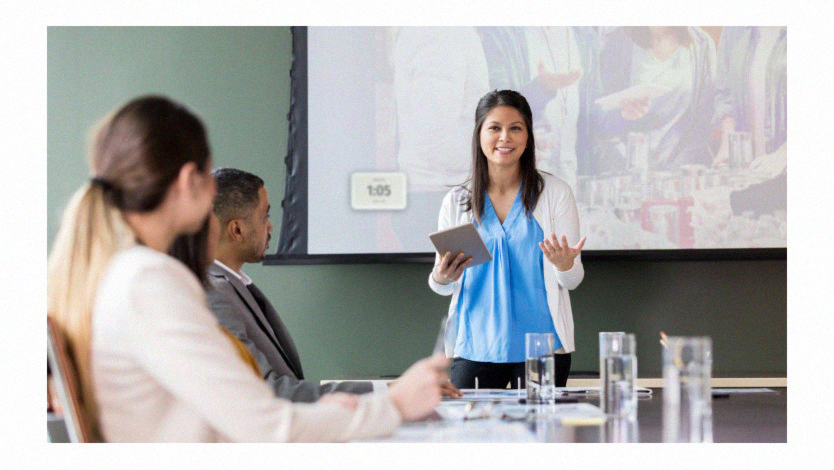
1:05
